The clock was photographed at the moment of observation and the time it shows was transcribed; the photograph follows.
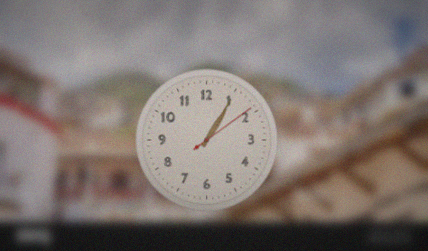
1:05:09
